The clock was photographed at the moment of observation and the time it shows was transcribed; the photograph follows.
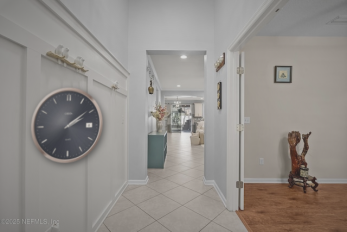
2:09
